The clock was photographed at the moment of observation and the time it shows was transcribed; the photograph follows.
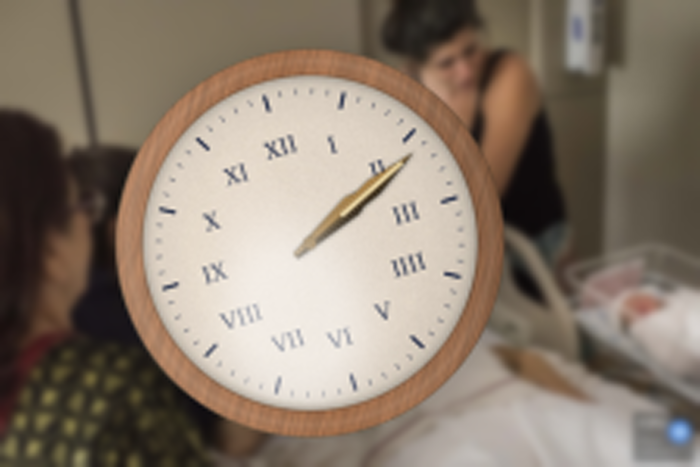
2:11
